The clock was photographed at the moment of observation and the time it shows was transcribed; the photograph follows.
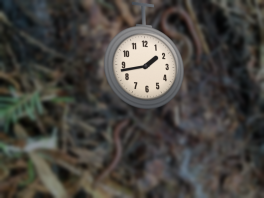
1:43
